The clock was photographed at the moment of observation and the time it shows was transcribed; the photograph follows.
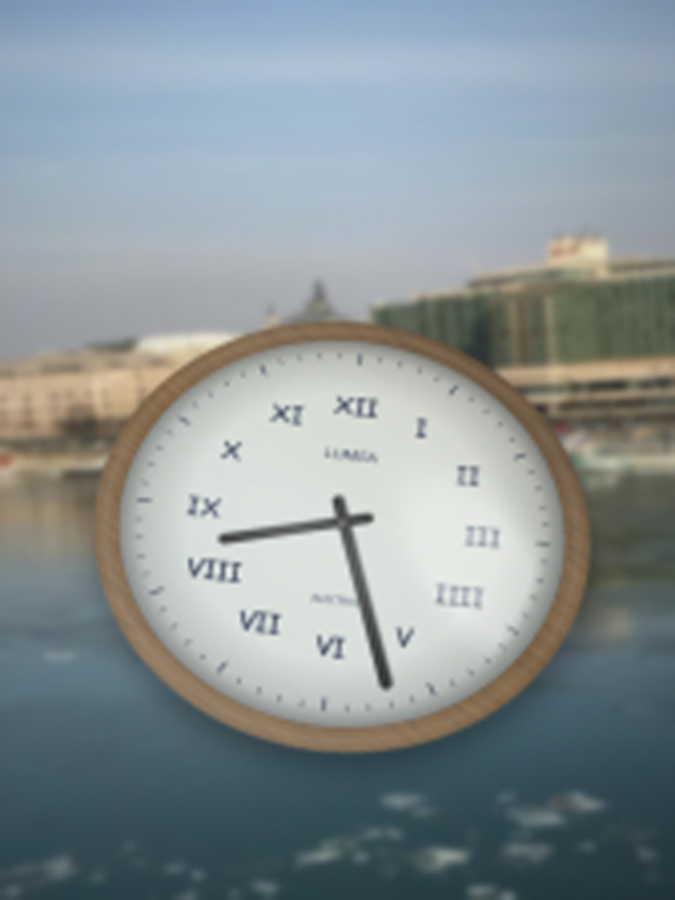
8:27
